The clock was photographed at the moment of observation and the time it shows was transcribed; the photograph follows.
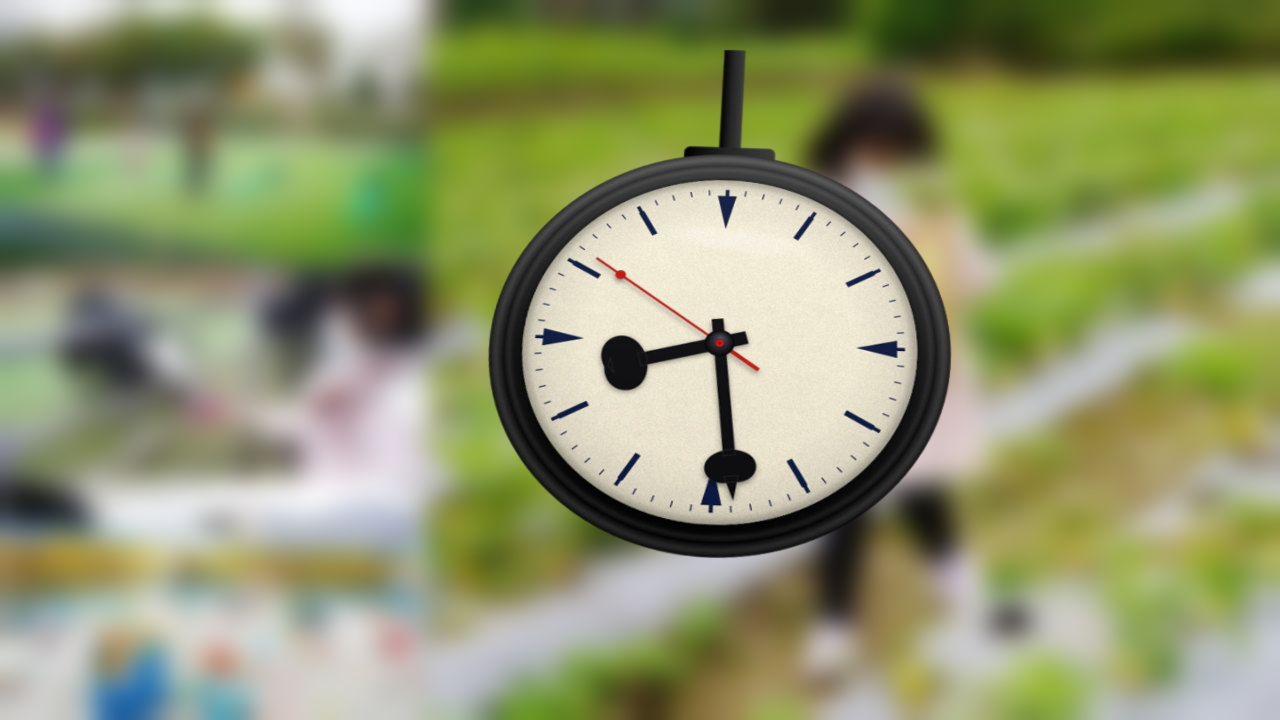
8:28:51
